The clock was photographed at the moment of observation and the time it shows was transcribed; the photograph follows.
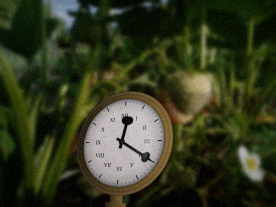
12:20
